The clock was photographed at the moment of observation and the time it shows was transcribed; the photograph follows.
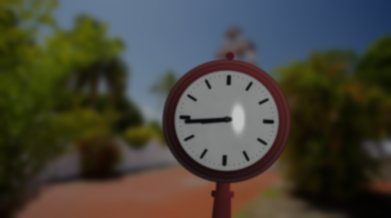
8:44
